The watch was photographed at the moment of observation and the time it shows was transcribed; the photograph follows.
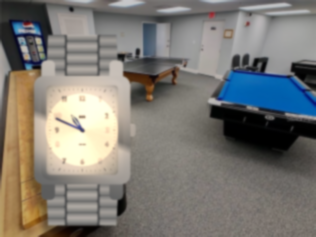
10:49
